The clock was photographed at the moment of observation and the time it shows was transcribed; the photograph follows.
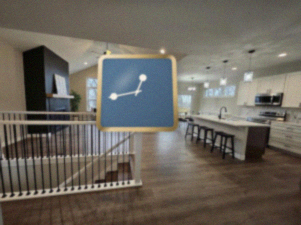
12:43
